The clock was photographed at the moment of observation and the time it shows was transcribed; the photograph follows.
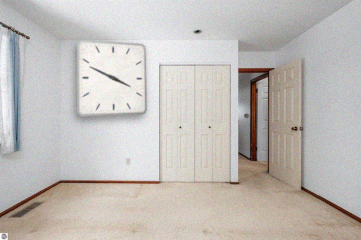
3:49
